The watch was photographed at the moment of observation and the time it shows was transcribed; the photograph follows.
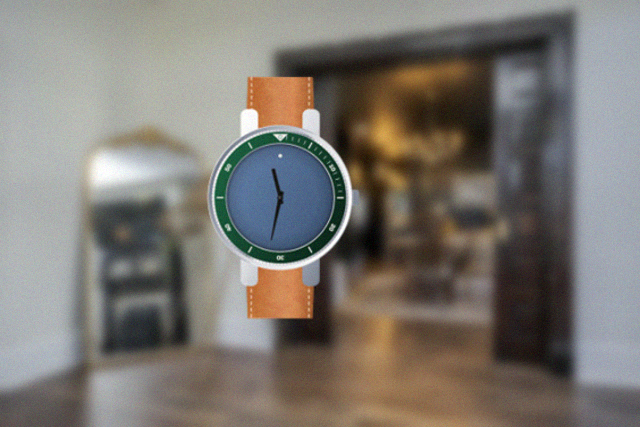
11:32
